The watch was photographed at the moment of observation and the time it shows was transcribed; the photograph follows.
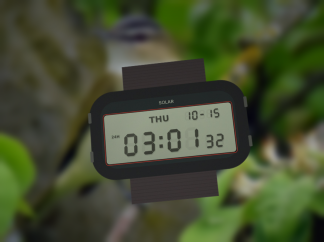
3:01:32
